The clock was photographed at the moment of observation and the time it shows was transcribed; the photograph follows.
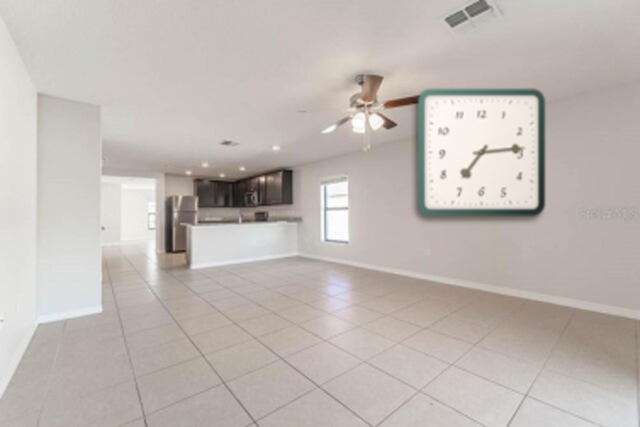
7:14
